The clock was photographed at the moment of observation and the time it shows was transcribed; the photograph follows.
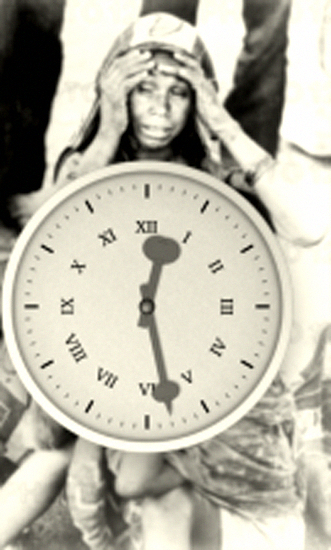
12:28
